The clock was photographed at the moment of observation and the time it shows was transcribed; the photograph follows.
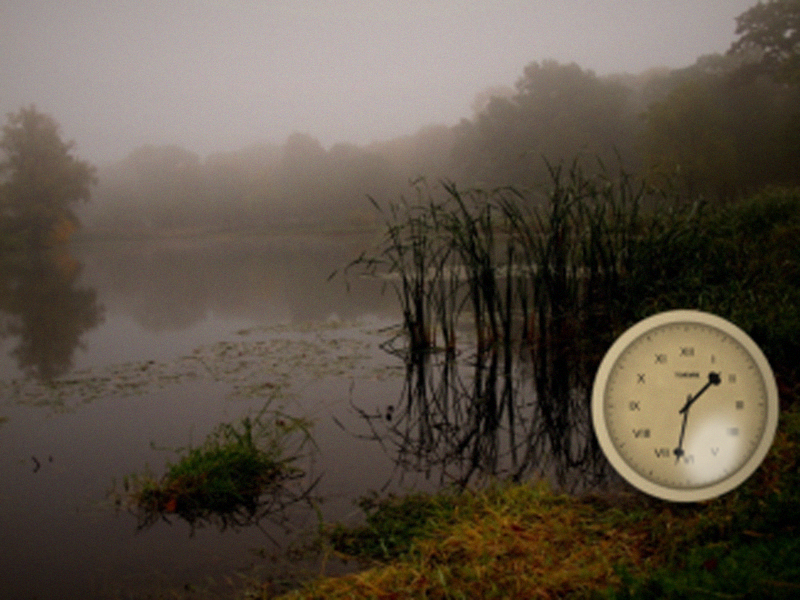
1:32
